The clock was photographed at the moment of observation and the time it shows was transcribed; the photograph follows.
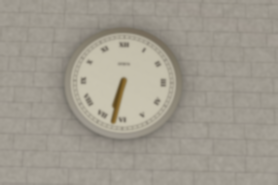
6:32
